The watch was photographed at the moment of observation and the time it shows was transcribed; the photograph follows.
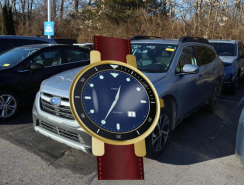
12:35
